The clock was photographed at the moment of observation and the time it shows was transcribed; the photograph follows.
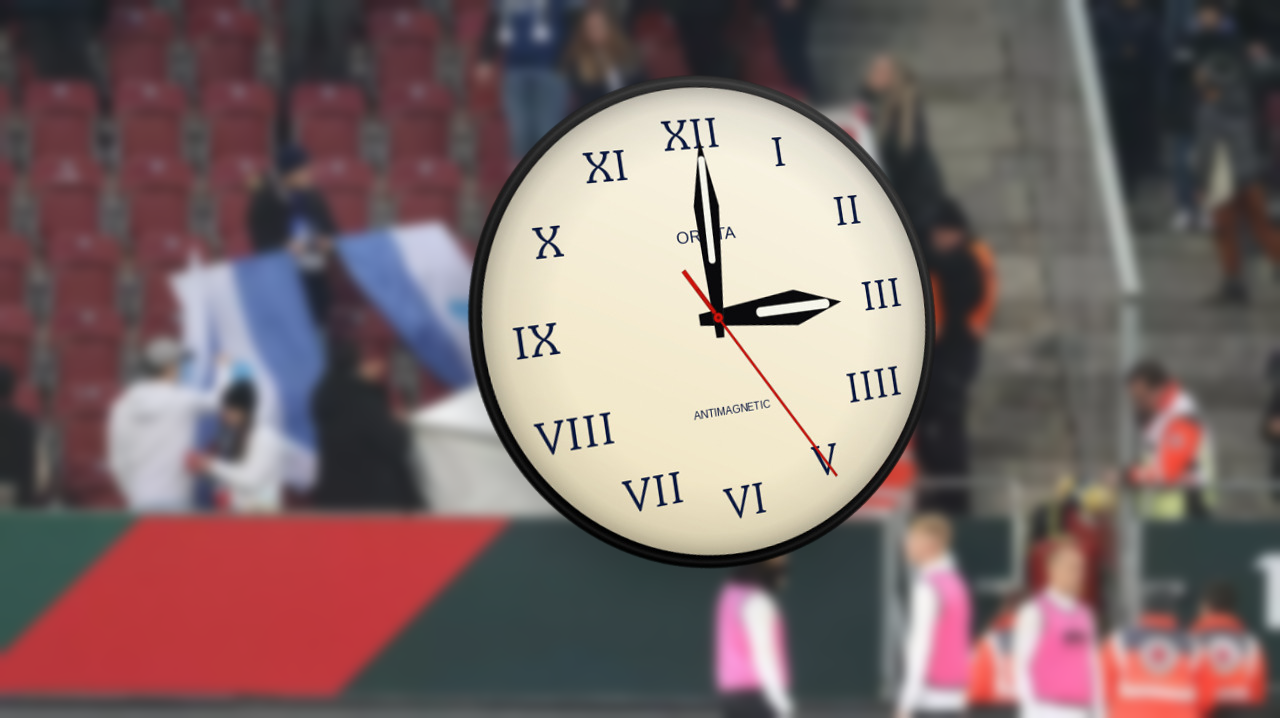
3:00:25
